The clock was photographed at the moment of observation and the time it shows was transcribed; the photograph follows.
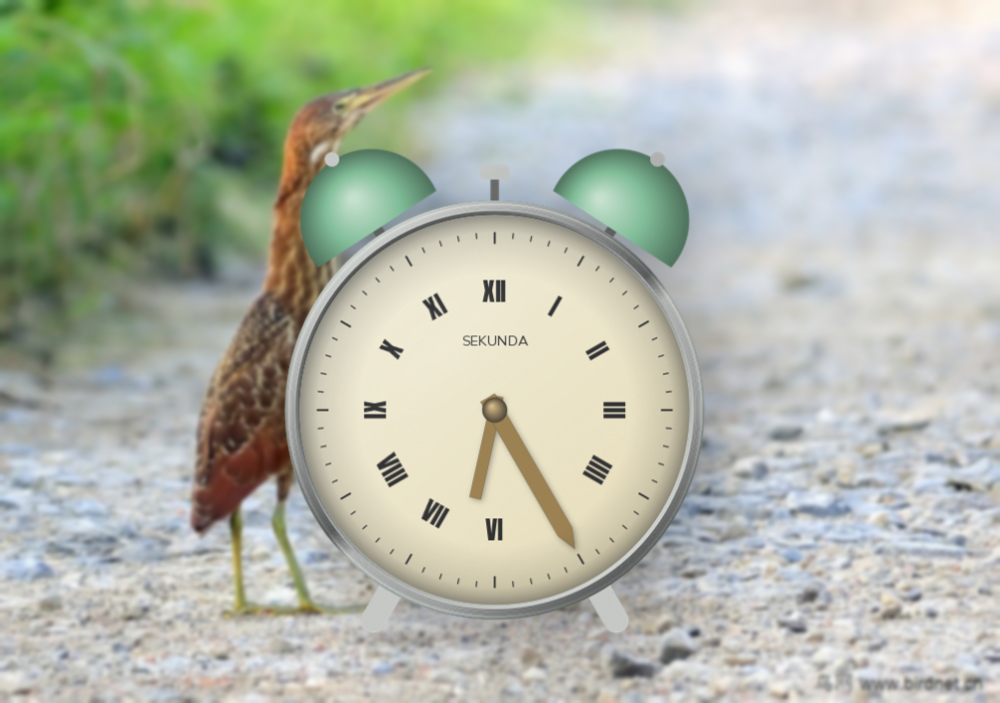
6:25
